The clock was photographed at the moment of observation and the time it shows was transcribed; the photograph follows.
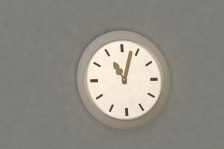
11:03
